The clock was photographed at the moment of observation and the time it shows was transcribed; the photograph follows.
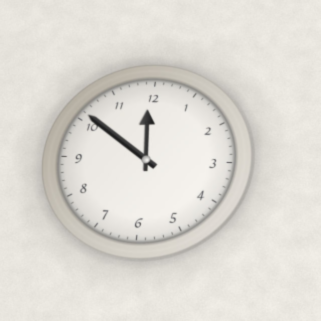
11:51
